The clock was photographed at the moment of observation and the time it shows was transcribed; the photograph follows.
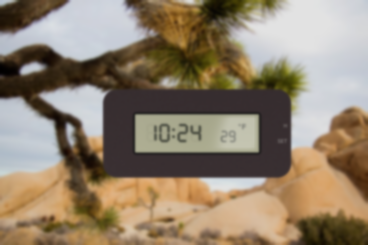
10:24
